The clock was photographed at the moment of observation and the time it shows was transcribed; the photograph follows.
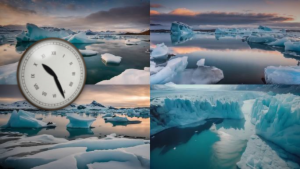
10:26
